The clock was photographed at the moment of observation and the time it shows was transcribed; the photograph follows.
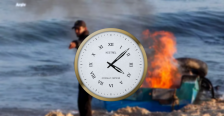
4:08
